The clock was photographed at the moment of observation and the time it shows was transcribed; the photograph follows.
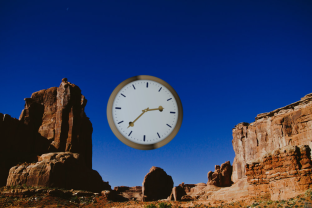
2:37
